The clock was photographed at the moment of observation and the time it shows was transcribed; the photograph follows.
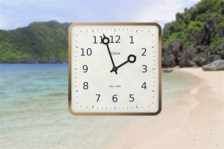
1:57
